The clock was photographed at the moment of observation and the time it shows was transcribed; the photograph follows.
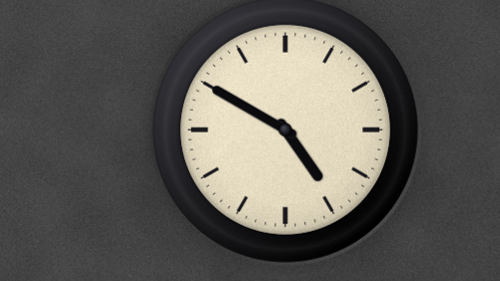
4:50
